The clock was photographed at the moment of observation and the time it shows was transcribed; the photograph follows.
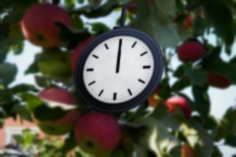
12:00
